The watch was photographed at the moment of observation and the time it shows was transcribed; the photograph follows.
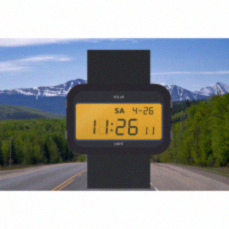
11:26:11
